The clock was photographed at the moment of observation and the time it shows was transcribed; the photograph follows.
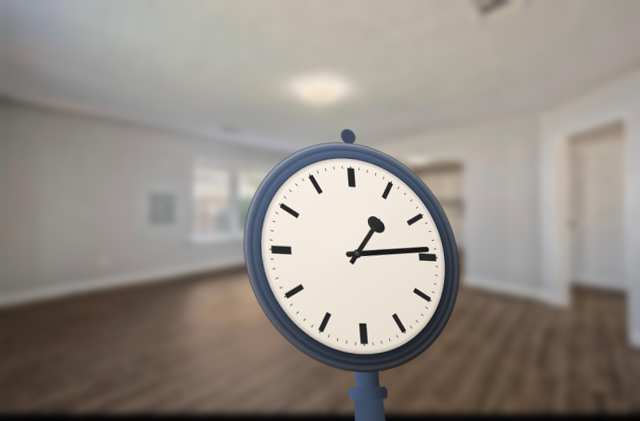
1:14
